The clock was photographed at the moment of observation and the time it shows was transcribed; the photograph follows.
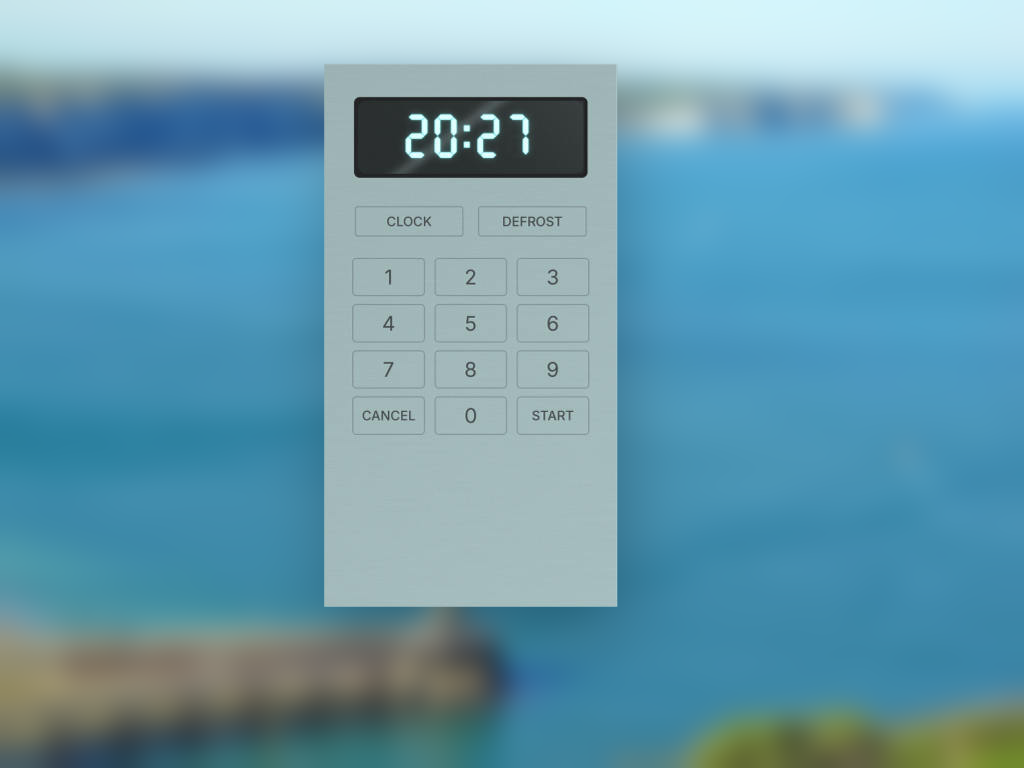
20:27
